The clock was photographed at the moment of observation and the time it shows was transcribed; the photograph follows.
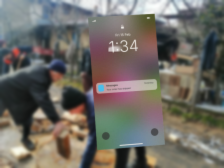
1:34
